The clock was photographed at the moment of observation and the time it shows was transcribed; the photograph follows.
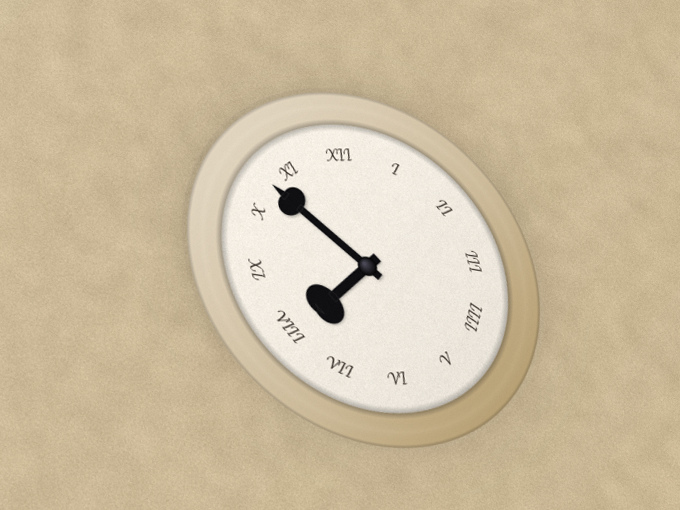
7:53
